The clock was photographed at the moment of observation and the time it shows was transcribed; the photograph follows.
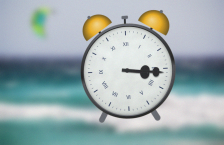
3:16
